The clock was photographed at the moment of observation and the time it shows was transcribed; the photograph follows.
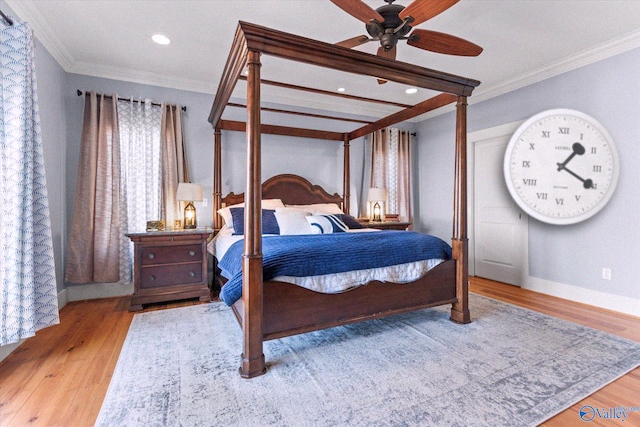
1:20
